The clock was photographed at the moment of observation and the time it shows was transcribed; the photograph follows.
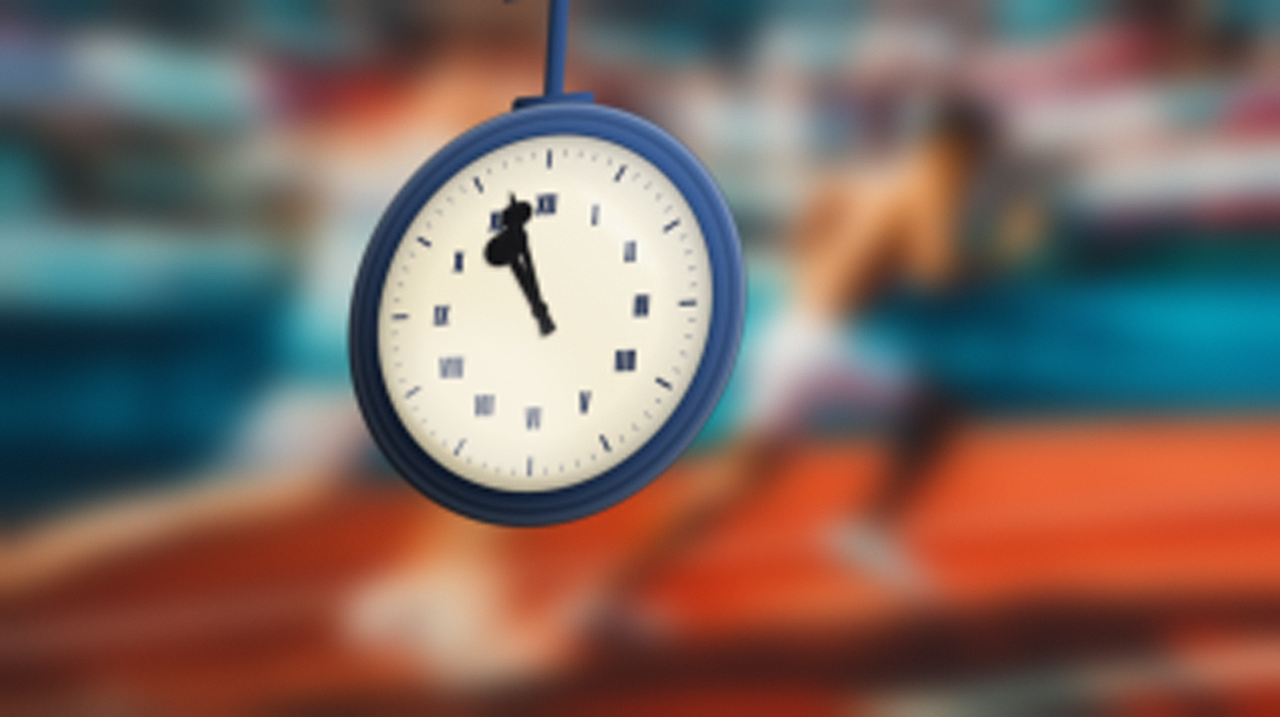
10:57
